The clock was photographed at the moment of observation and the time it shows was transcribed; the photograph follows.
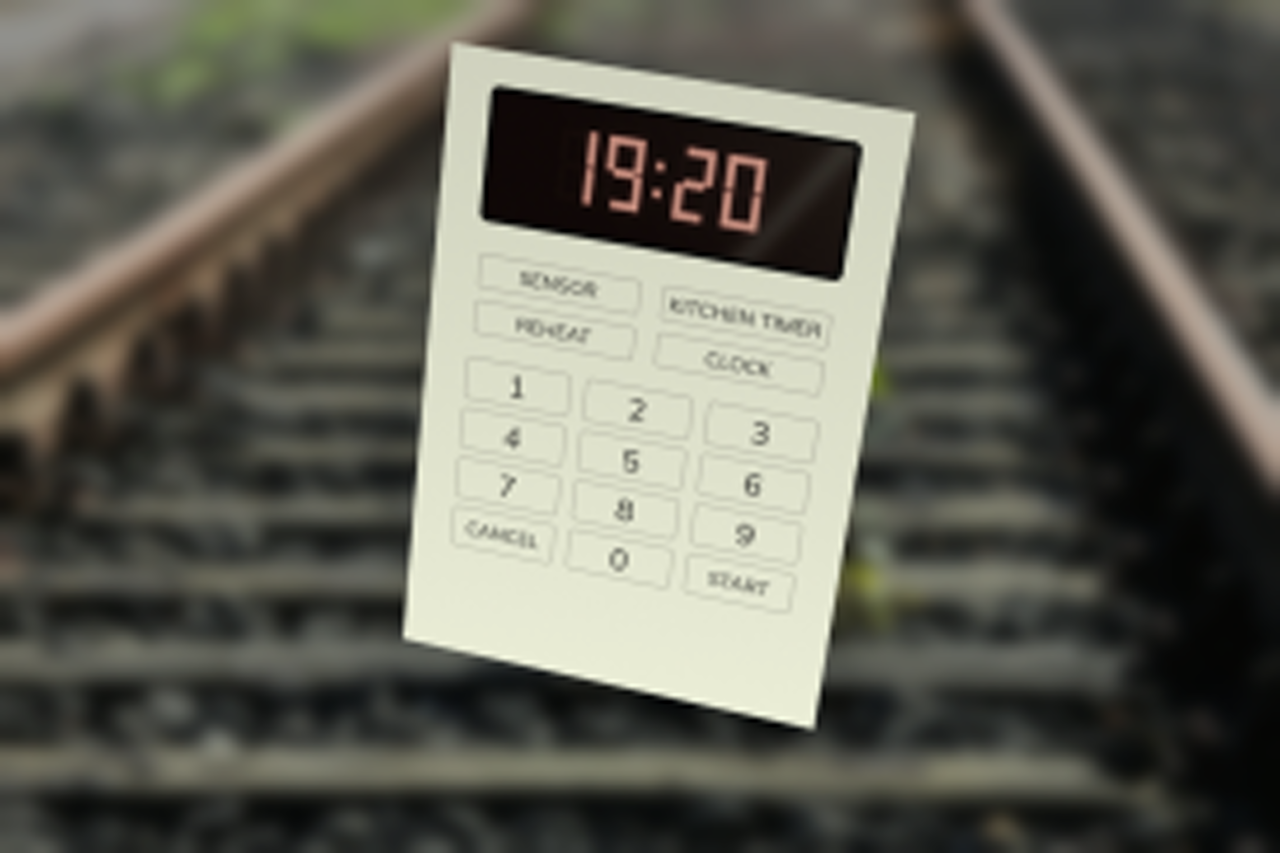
19:20
